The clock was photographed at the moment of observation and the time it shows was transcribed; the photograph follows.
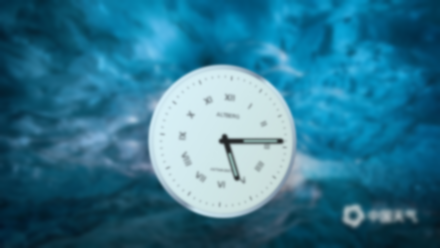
5:14
